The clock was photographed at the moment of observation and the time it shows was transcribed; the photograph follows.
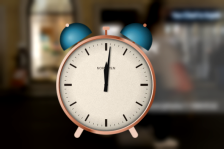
12:01
